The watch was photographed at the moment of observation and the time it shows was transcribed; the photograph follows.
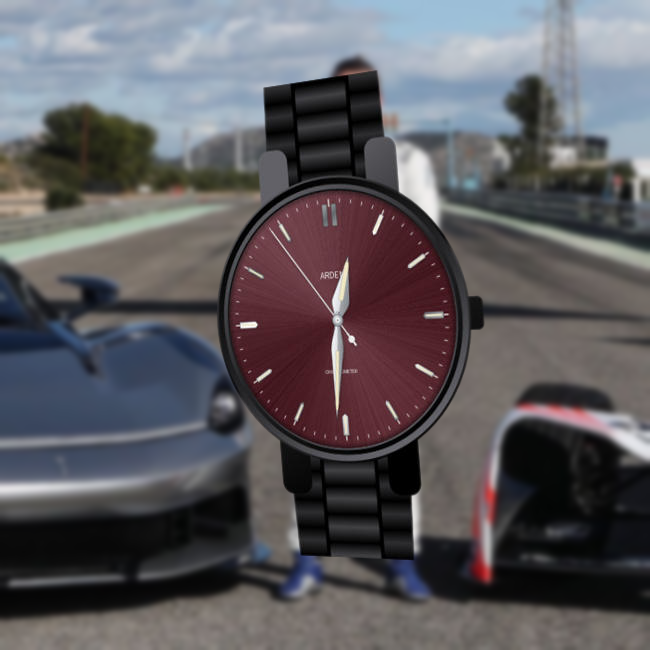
12:30:54
